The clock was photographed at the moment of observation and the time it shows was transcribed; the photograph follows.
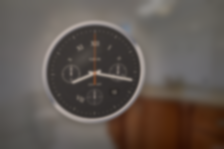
8:17
